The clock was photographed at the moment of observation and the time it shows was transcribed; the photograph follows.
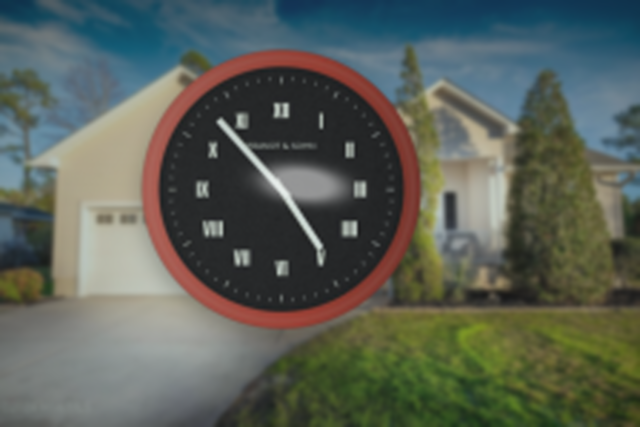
4:53
